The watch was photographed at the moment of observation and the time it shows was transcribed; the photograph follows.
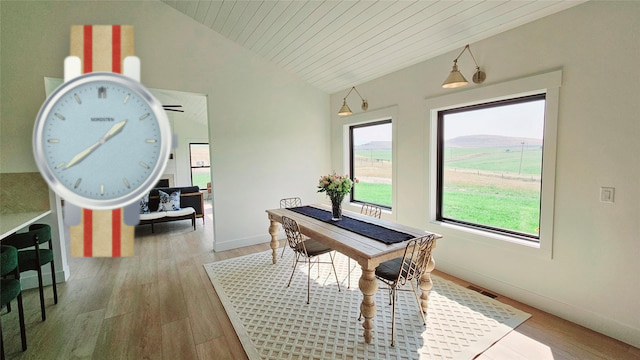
1:39
